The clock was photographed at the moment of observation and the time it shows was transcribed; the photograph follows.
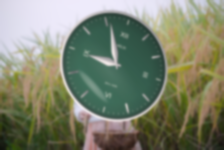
8:56
